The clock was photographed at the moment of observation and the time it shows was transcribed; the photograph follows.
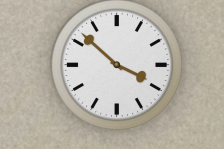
3:52
